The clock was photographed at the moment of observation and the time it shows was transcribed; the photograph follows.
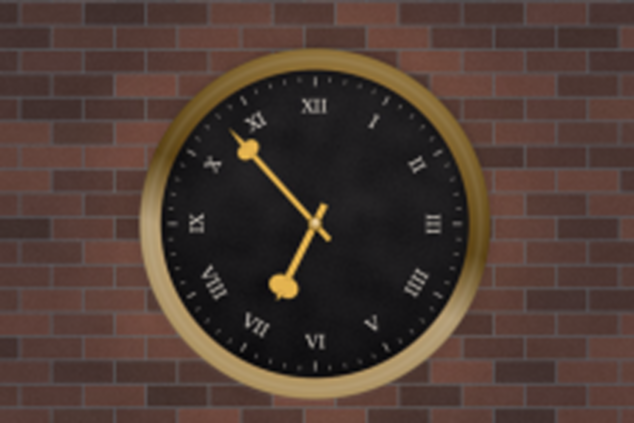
6:53
